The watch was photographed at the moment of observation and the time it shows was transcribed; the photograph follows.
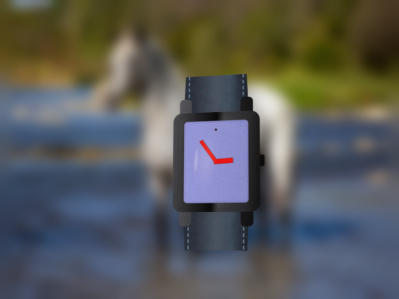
2:54
